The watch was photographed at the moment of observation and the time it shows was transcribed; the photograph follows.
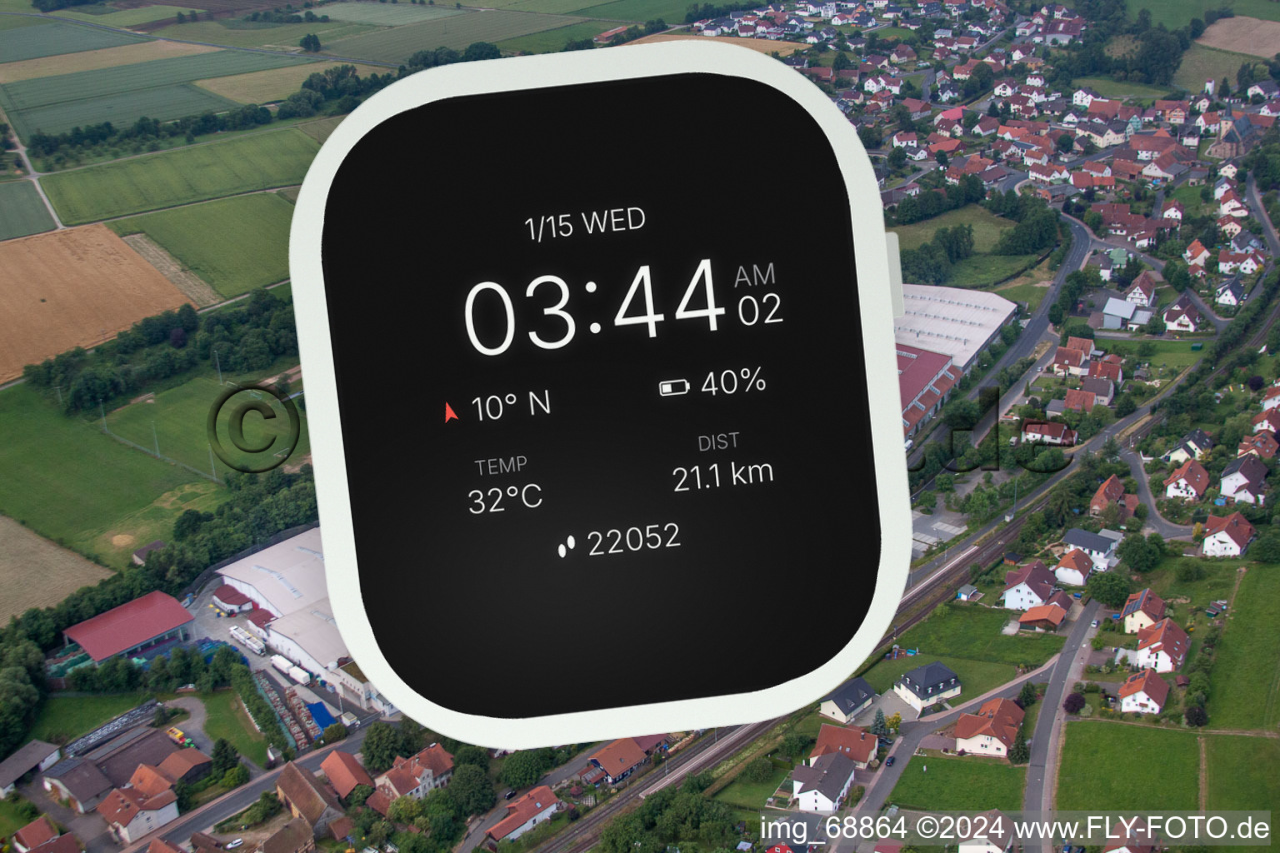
3:44:02
